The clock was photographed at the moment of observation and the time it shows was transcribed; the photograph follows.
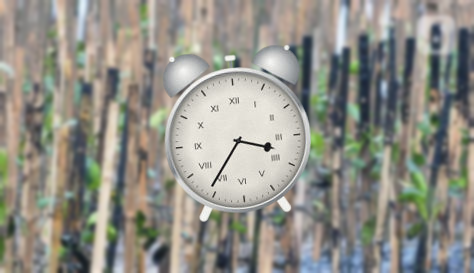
3:36
